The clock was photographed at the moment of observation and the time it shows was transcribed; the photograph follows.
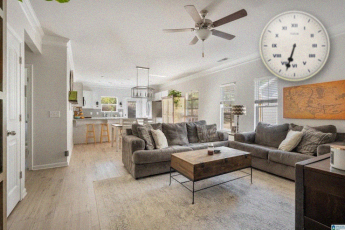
6:33
